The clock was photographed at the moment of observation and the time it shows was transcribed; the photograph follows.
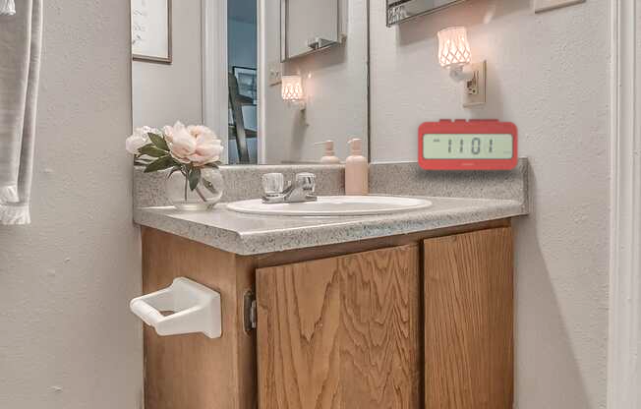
11:01
